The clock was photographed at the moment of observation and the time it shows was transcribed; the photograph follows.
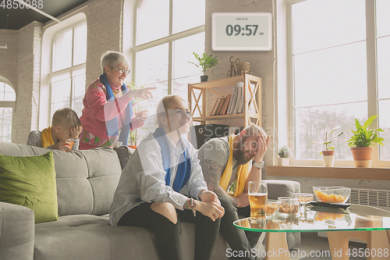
9:57
